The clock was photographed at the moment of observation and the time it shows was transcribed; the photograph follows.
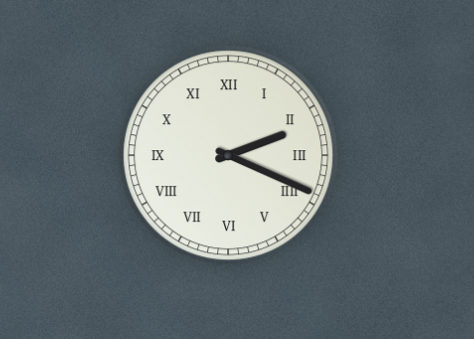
2:19
